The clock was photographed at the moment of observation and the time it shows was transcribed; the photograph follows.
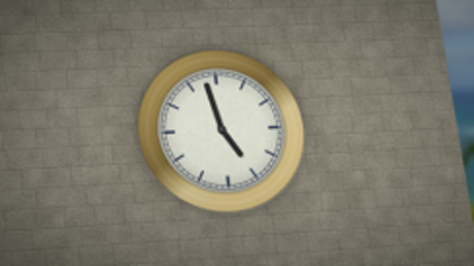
4:58
